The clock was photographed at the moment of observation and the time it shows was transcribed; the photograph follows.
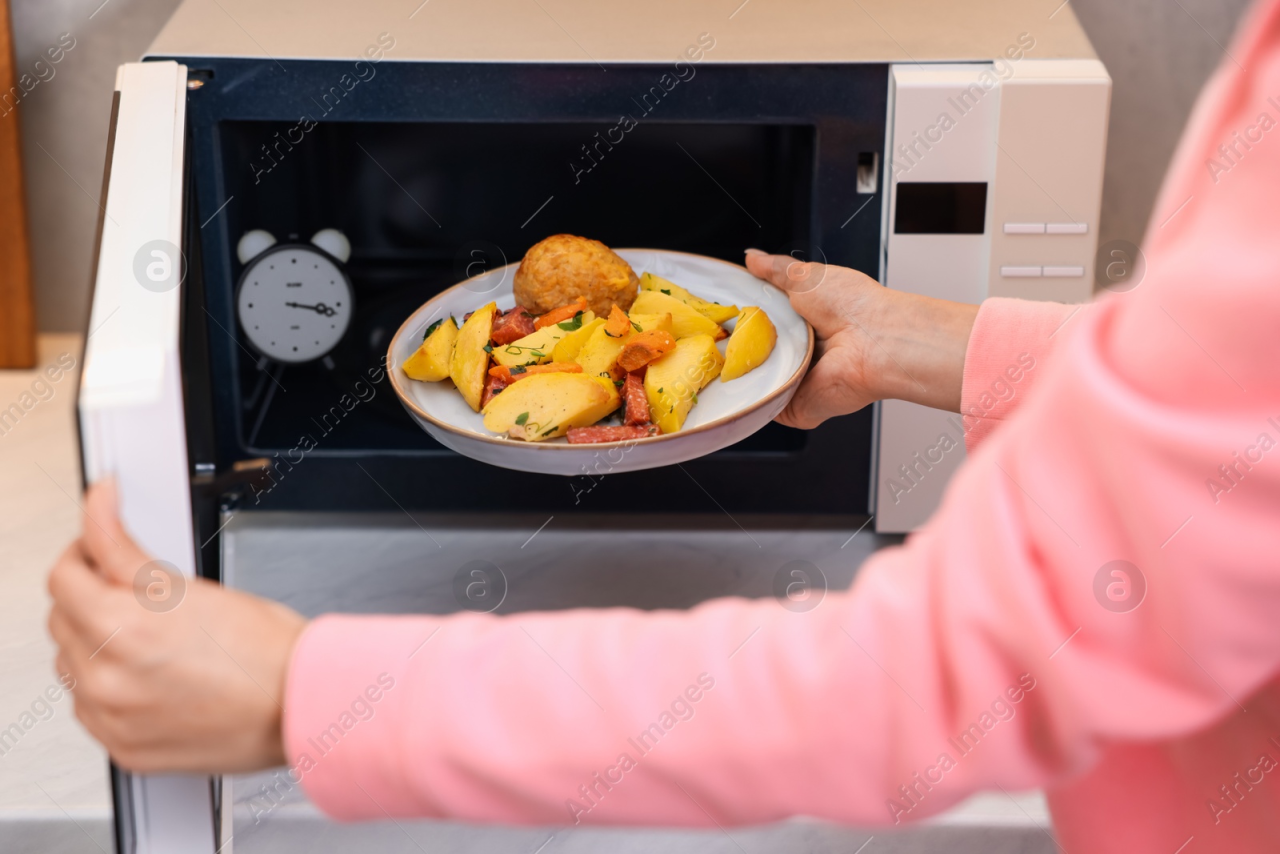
3:17
